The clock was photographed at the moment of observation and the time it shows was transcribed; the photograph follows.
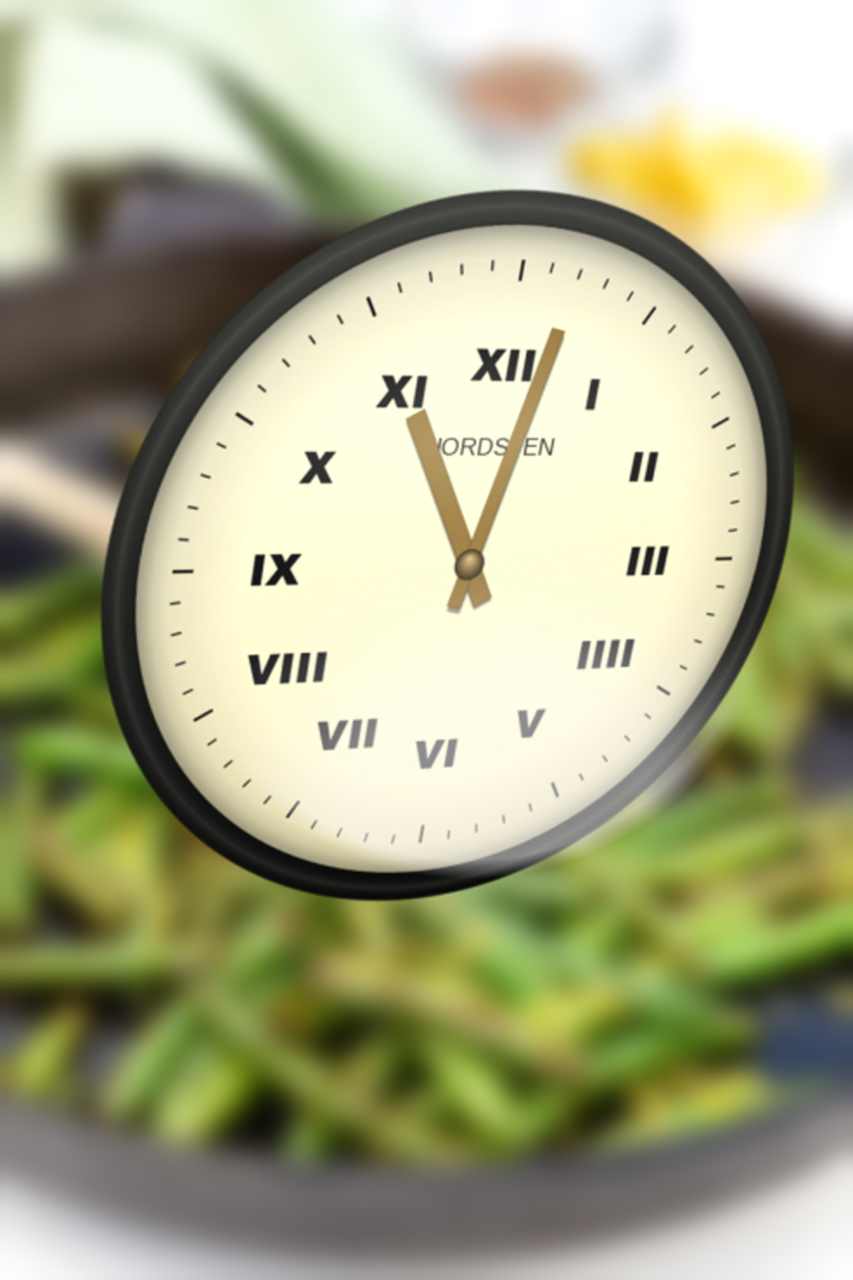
11:02
